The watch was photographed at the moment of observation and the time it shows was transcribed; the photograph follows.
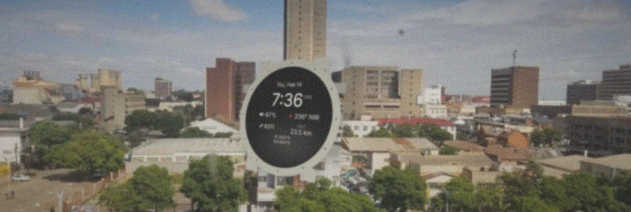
7:36
